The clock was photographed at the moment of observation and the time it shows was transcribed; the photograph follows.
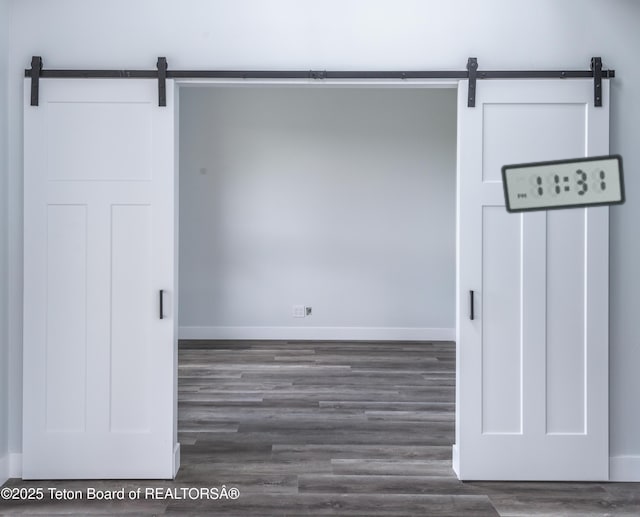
11:31
